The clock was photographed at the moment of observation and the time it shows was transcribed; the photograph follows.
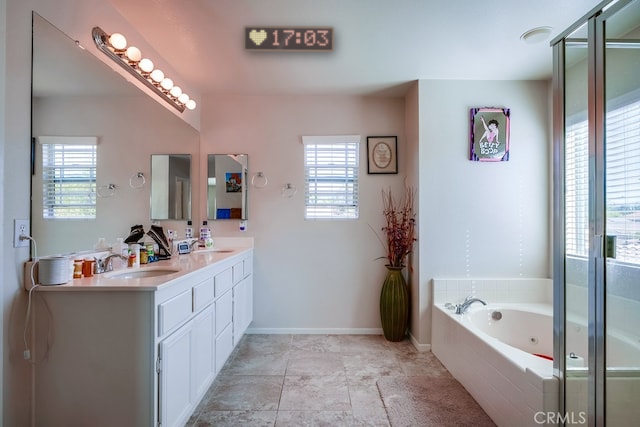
17:03
